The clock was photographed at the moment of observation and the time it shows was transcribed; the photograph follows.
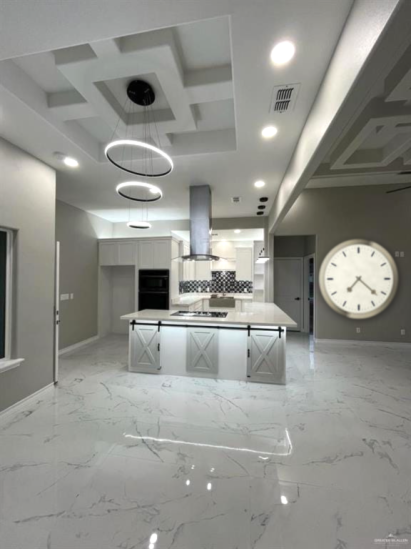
7:22
